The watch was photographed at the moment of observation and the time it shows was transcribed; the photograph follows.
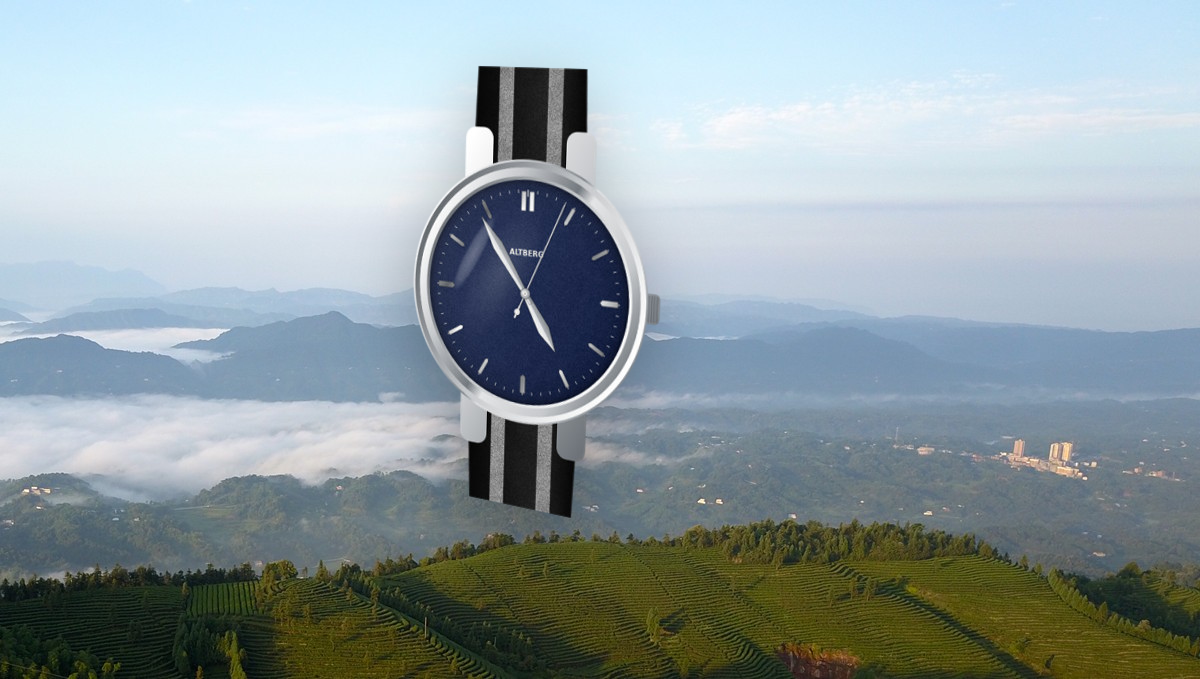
4:54:04
